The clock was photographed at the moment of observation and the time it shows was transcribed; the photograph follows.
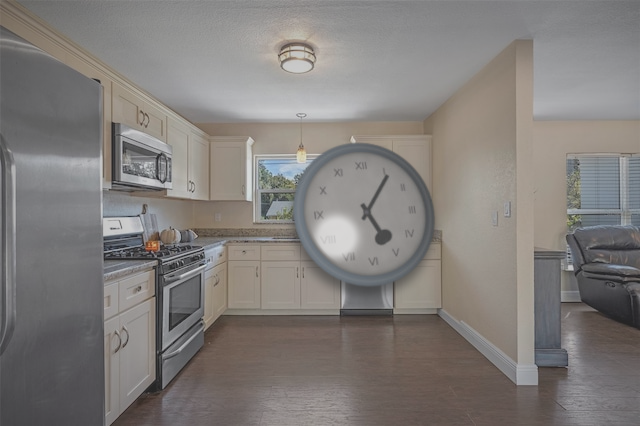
5:06
